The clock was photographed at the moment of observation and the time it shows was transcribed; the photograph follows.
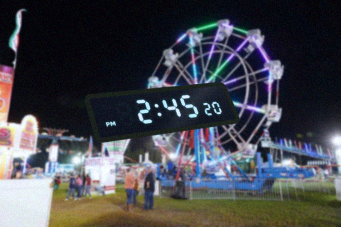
2:45:20
